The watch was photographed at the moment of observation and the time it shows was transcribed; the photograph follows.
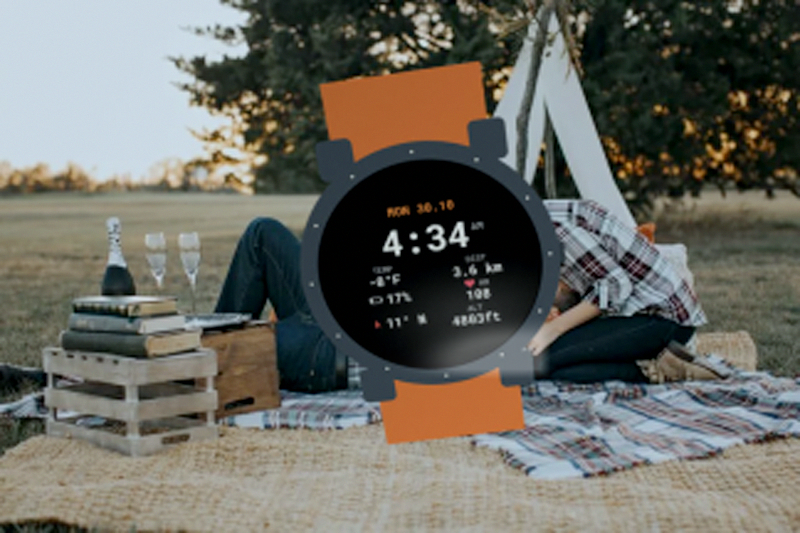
4:34
